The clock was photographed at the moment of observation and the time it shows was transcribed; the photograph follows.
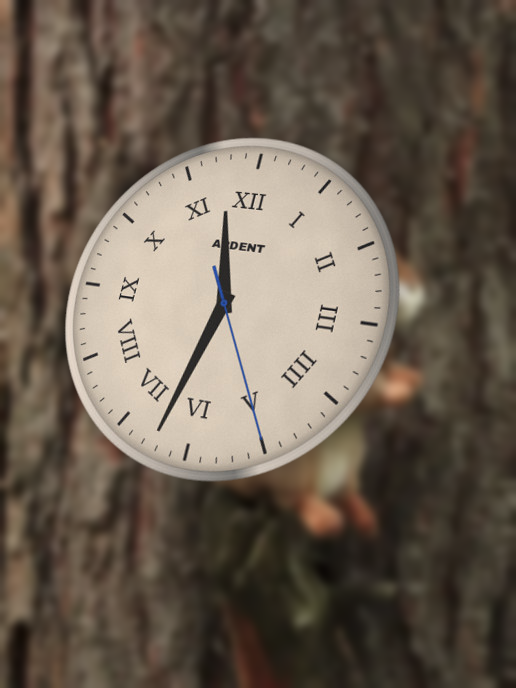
11:32:25
